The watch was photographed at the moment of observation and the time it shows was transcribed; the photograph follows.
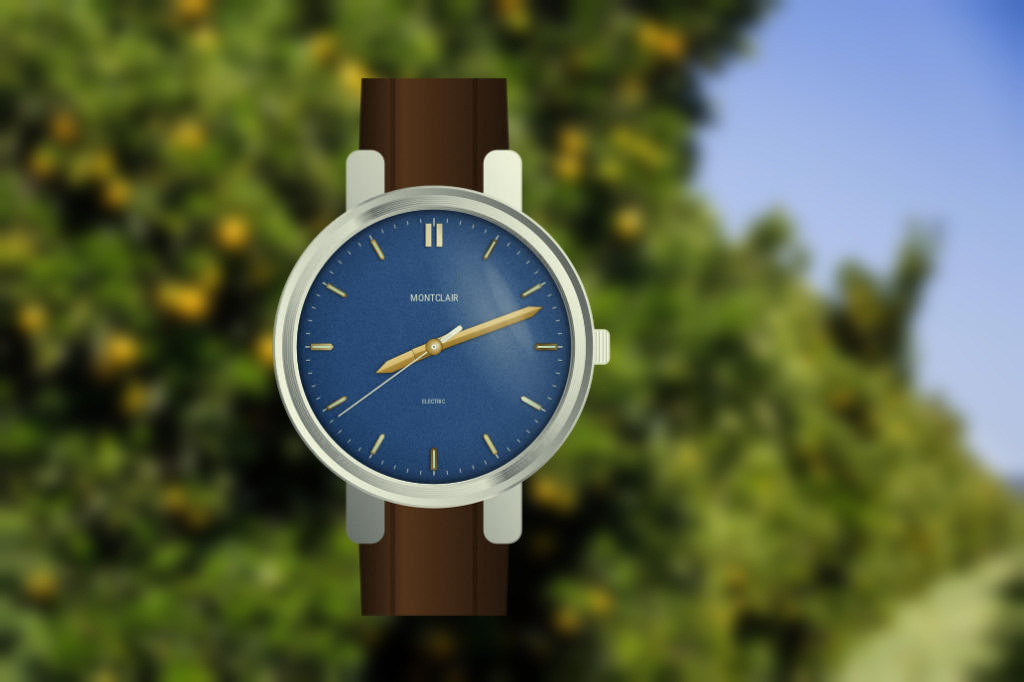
8:11:39
